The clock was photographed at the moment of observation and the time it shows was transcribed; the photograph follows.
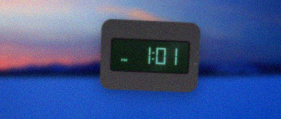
1:01
